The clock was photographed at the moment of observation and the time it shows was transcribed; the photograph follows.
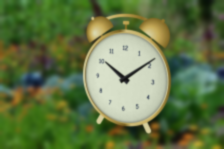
10:09
